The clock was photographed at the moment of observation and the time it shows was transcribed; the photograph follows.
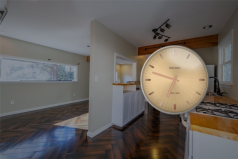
6:48
